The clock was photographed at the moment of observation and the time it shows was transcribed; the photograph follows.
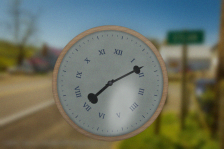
7:08
